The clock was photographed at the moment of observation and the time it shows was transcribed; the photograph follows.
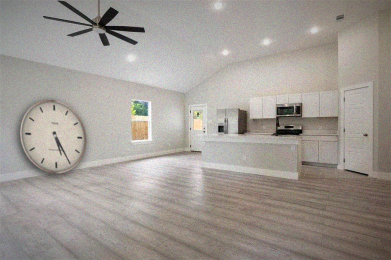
5:25
